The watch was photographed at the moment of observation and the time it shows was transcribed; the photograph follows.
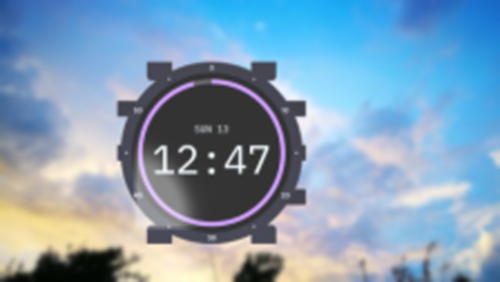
12:47
